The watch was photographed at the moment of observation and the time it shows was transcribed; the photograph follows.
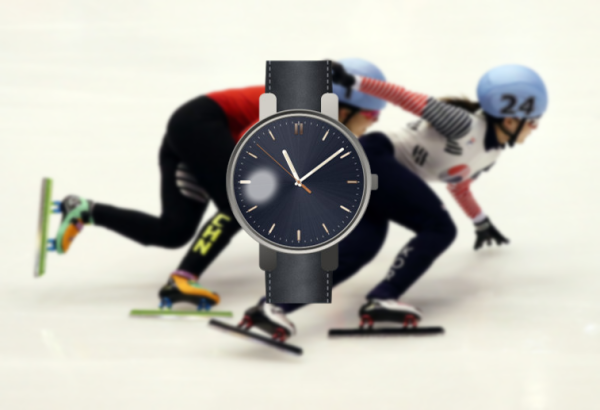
11:08:52
